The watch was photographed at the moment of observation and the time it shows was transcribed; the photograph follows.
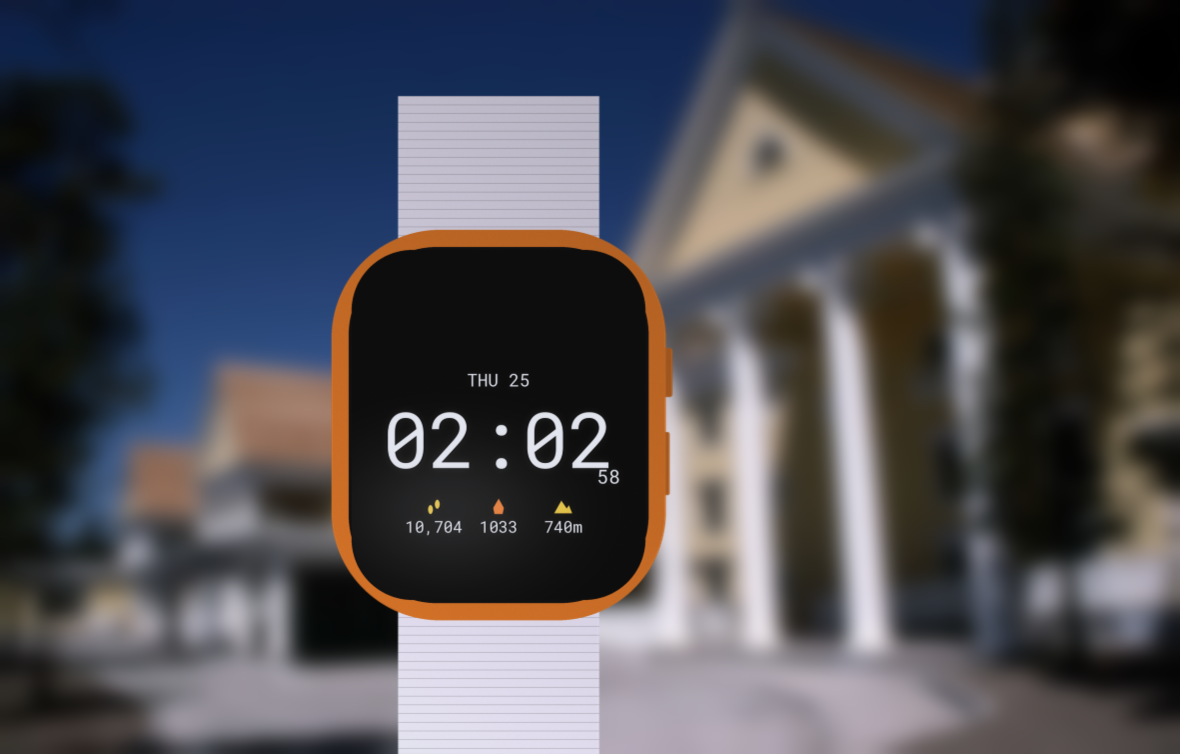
2:02:58
